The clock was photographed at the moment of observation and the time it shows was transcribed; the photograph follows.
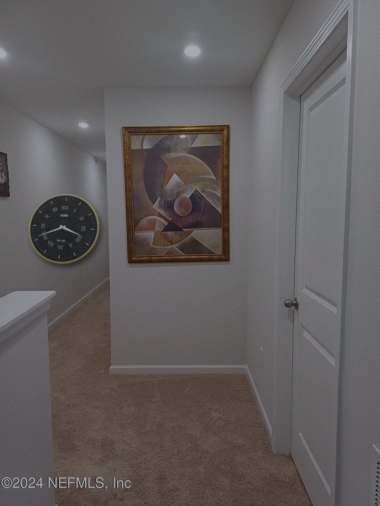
3:41
